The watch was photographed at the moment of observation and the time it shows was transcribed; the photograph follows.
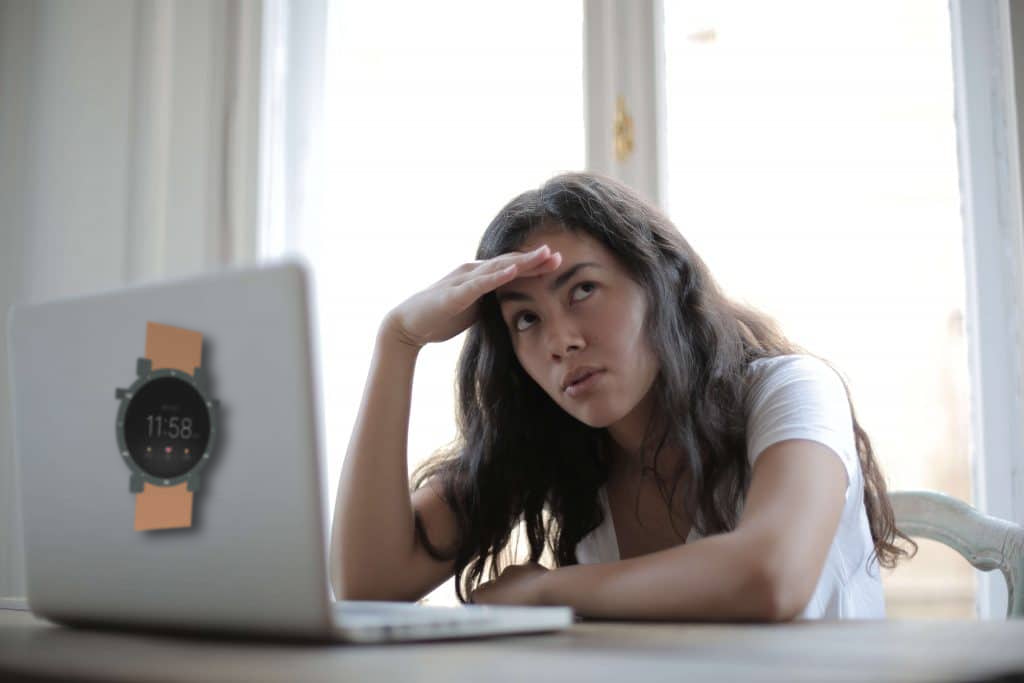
11:58
